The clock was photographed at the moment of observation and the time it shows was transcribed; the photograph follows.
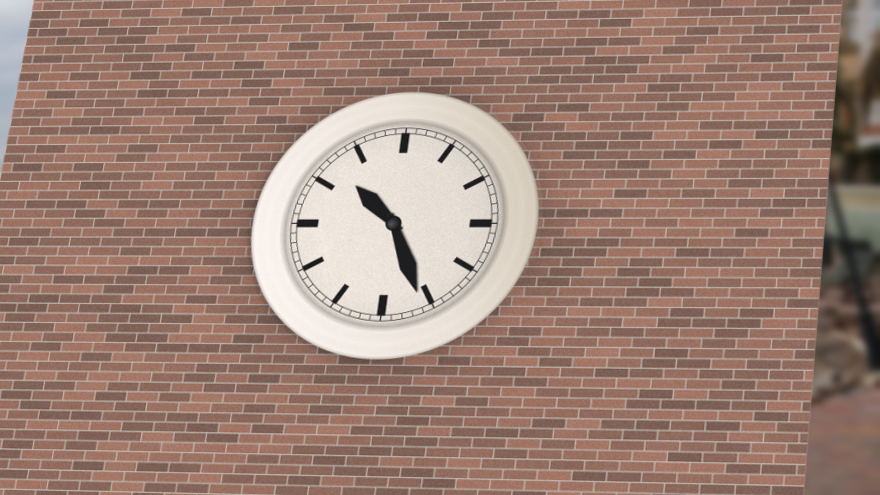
10:26
